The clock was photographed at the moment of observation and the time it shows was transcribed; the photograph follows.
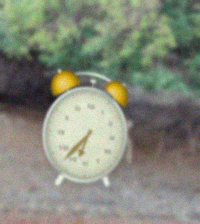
6:37
